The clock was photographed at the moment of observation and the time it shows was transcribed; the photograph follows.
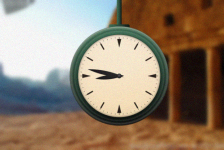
8:47
